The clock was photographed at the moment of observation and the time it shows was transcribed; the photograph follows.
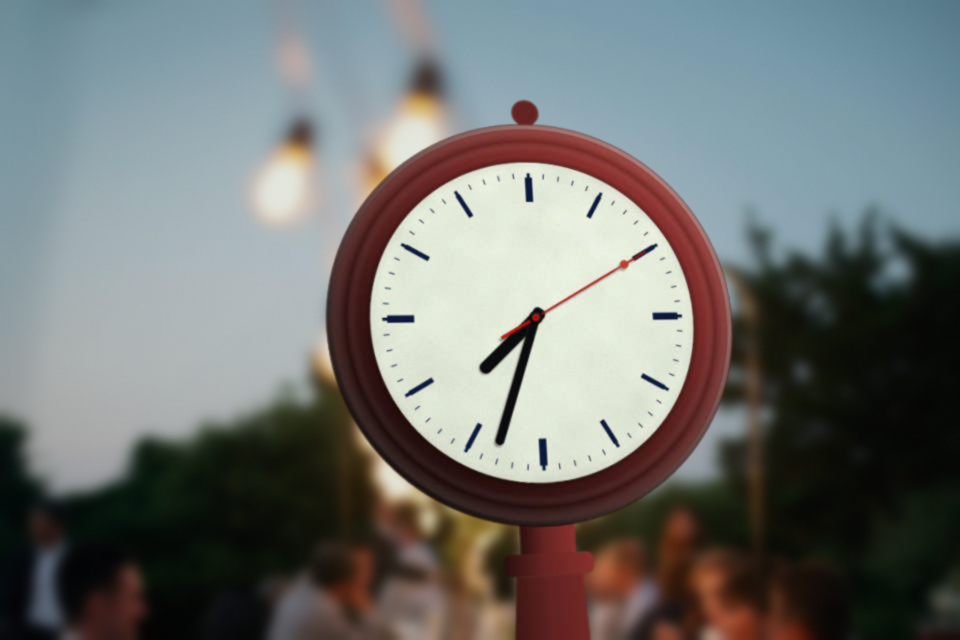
7:33:10
